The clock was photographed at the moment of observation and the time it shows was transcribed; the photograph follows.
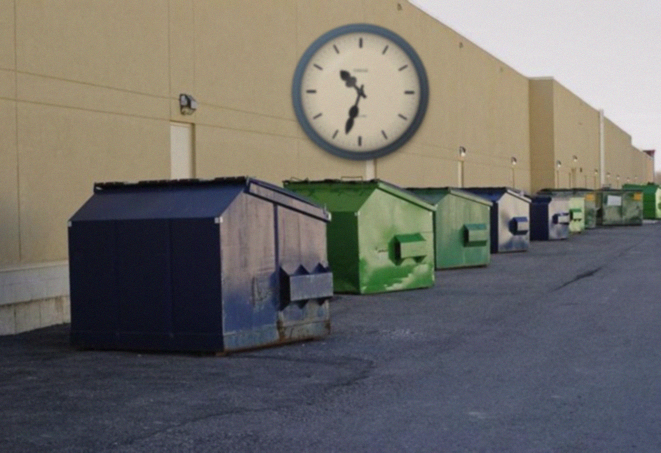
10:33
